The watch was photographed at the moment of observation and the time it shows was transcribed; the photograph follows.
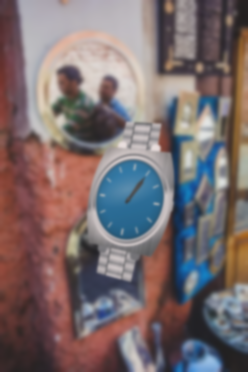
1:05
